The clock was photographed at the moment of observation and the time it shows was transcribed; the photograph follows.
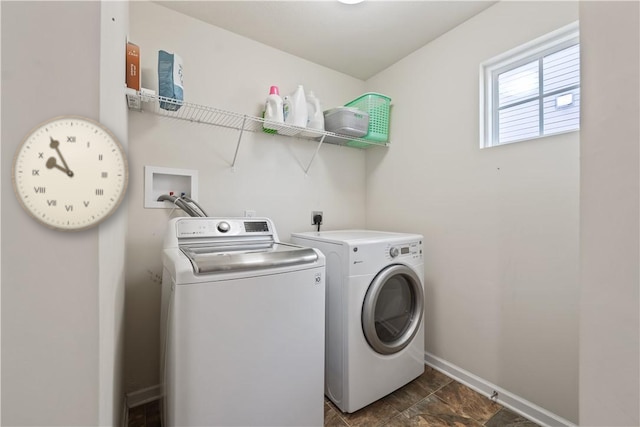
9:55
